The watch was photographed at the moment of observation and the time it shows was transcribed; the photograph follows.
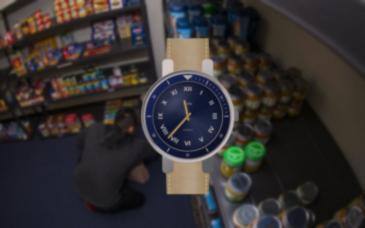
11:37
